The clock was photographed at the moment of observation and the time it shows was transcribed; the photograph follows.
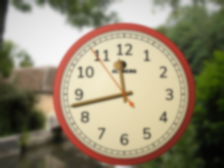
11:42:54
